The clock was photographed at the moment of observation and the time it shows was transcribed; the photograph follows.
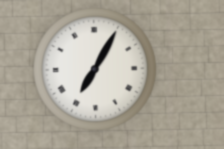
7:05
